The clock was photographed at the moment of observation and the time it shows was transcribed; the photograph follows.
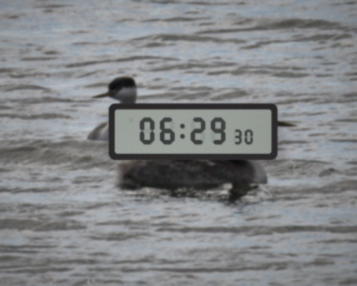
6:29:30
